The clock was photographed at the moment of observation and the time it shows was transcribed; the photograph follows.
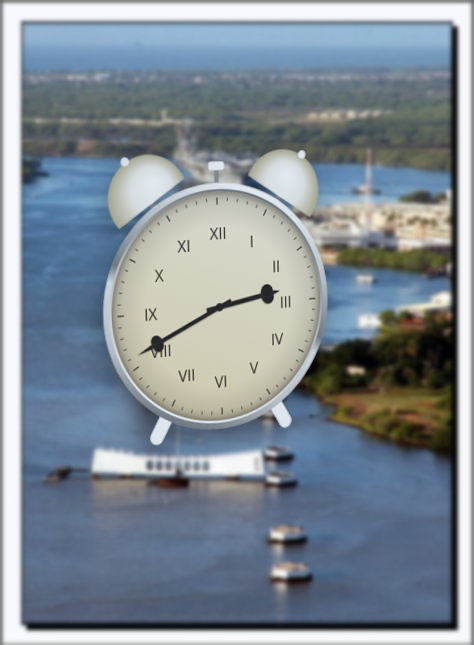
2:41
